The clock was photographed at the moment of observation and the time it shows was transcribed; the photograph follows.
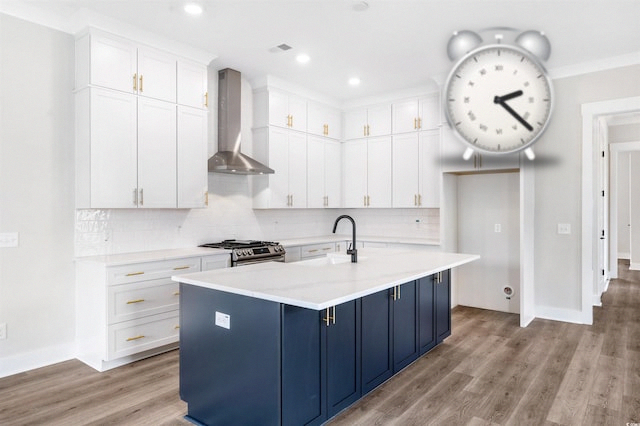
2:22
